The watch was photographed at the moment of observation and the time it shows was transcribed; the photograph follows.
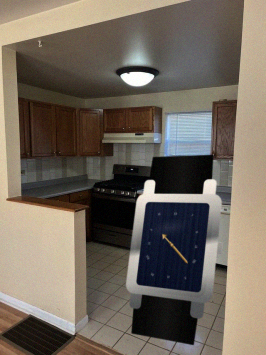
10:22
